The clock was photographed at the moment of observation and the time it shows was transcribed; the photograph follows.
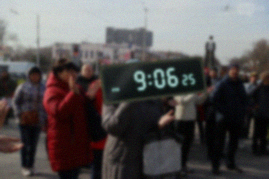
9:06
